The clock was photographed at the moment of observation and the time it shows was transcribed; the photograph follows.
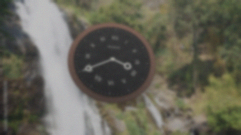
3:40
